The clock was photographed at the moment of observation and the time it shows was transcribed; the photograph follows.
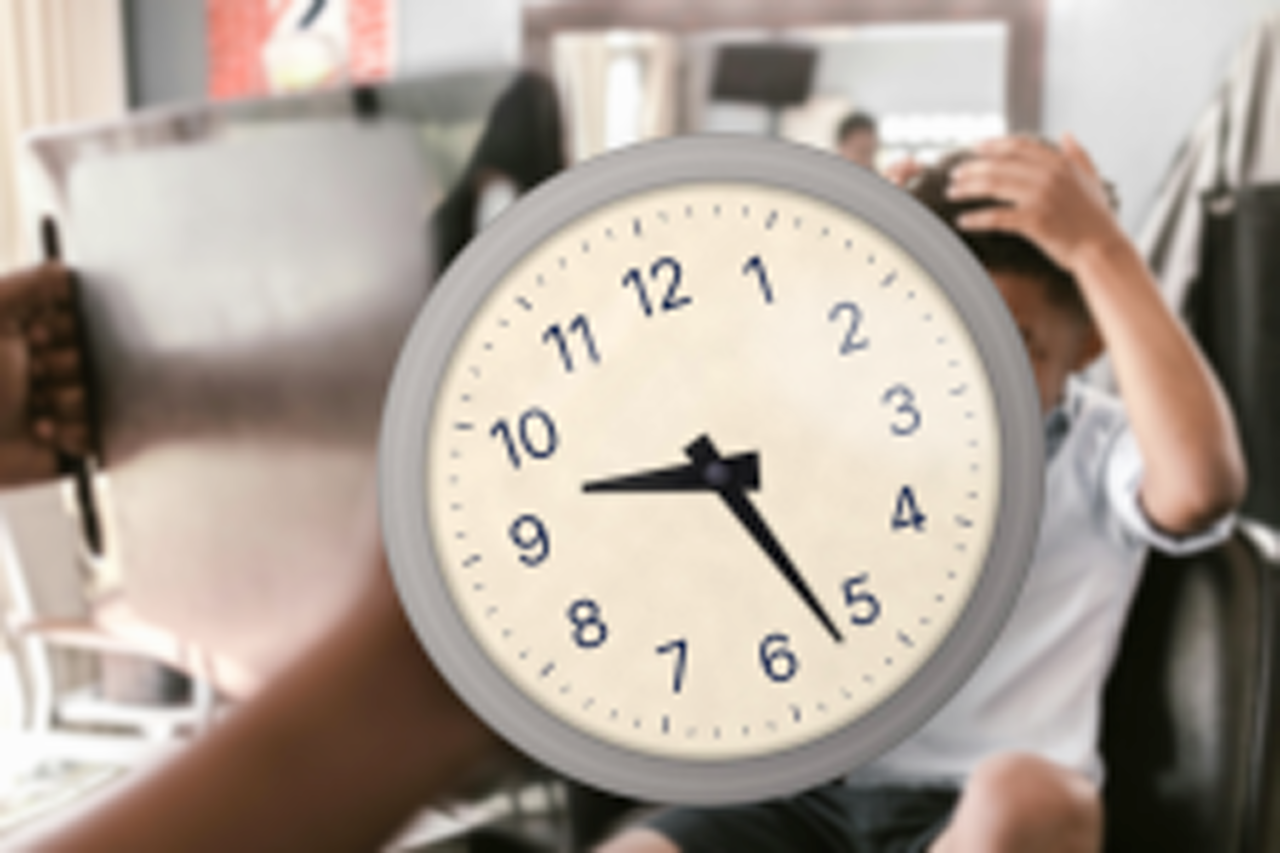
9:27
